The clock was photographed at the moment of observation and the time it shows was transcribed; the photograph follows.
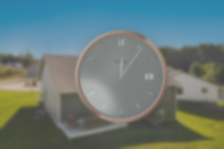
12:06
